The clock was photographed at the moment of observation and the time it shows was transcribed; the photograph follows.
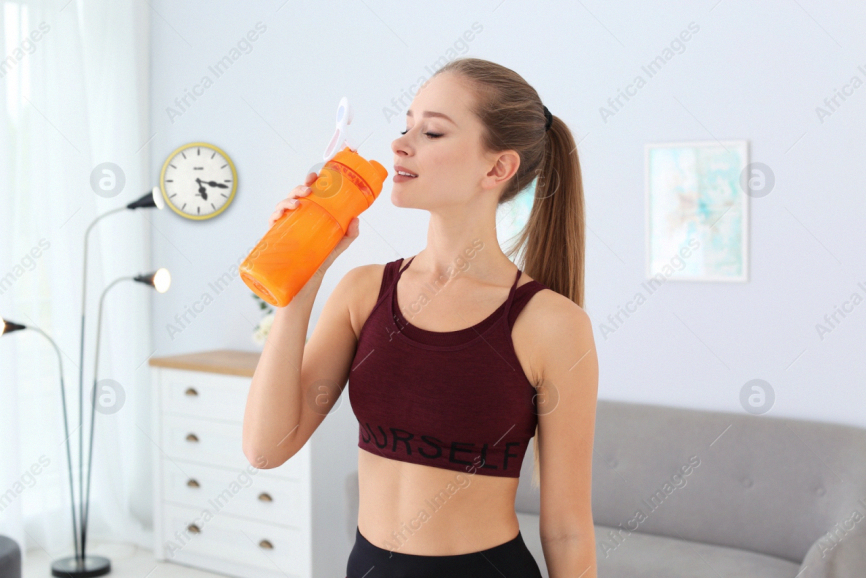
5:17
